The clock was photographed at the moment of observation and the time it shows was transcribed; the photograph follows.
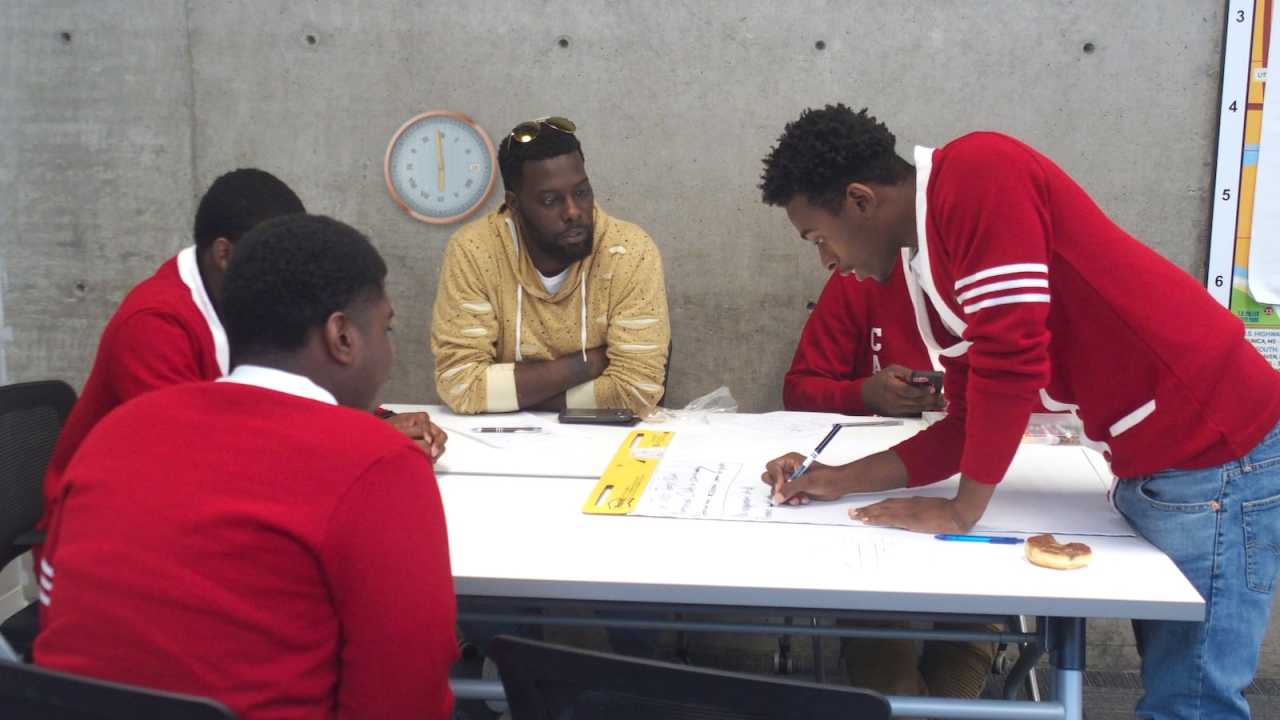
5:59
